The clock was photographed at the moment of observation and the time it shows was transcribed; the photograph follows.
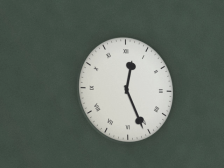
12:26
